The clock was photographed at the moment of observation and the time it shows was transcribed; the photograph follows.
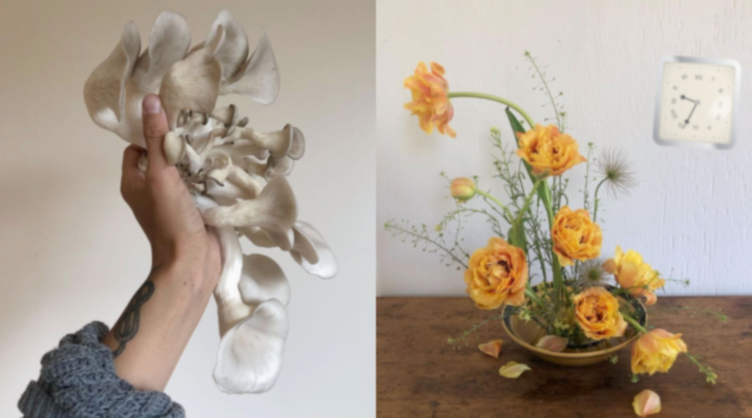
9:34
